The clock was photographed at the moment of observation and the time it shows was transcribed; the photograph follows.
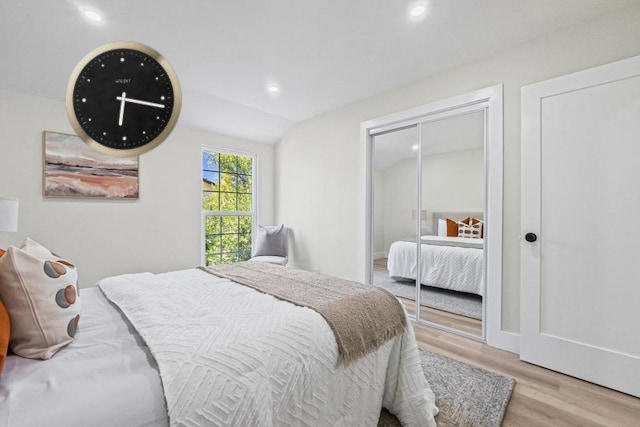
6:17
